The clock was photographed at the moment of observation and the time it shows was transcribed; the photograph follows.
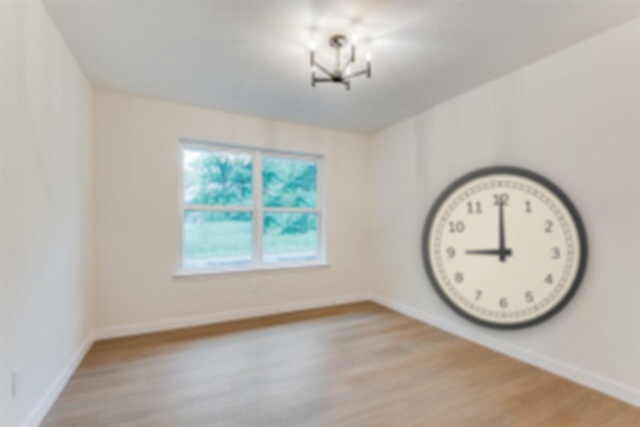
9:00
